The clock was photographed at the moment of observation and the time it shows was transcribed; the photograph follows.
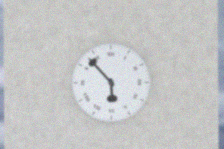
5:53
